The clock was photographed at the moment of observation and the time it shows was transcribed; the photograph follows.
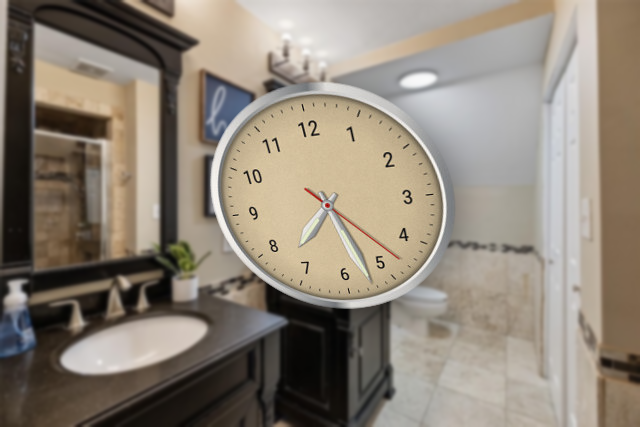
7:27:23
